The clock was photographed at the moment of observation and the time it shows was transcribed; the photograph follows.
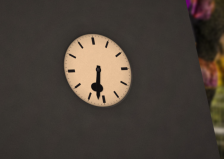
6:32
